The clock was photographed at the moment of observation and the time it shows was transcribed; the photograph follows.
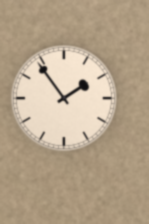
1:54
